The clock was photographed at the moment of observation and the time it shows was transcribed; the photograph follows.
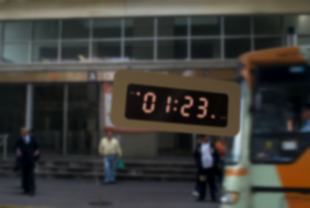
1:23
